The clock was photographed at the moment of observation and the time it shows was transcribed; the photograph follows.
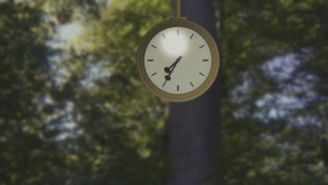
7:35
